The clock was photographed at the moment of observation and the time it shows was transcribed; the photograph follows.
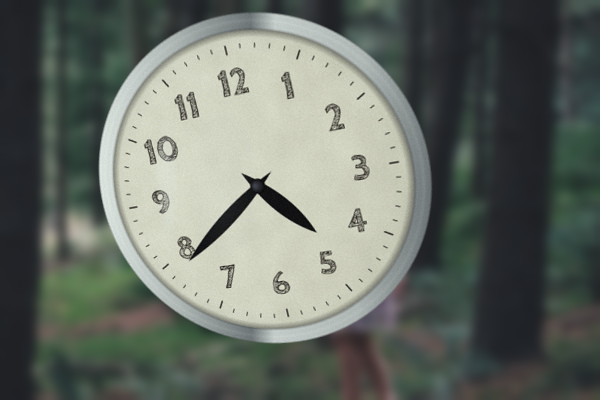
4:39
